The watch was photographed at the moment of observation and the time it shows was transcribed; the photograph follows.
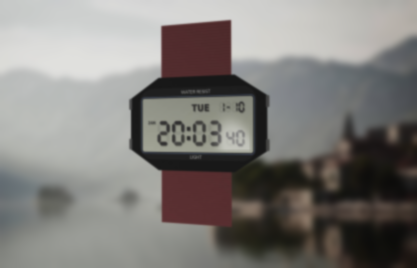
20:03:40
